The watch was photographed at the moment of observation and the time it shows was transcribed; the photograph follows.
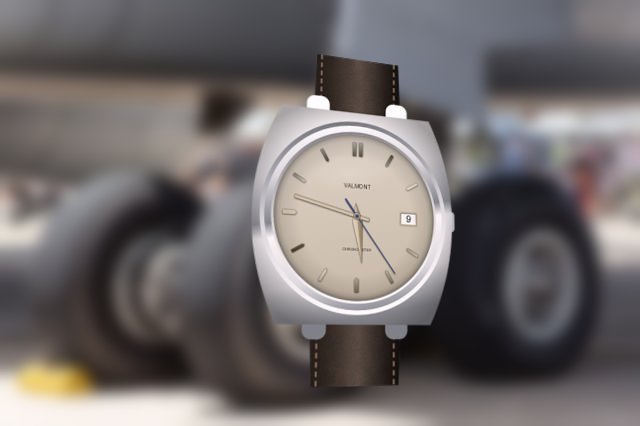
5:47:24
